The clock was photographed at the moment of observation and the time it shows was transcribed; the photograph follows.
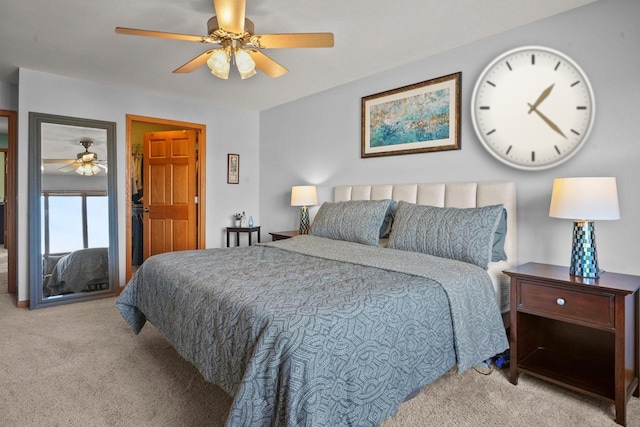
1:22
